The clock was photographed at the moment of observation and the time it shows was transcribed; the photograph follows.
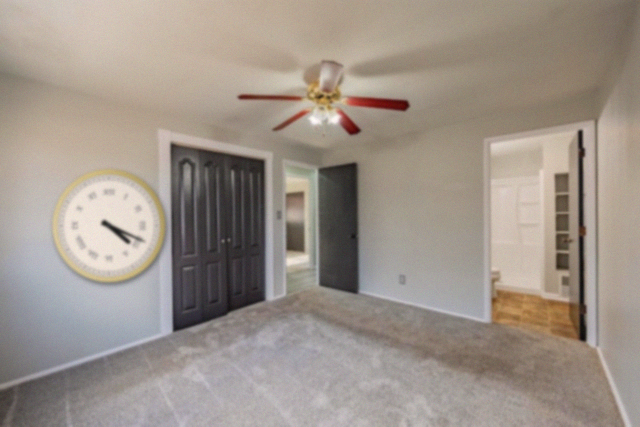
4:19
